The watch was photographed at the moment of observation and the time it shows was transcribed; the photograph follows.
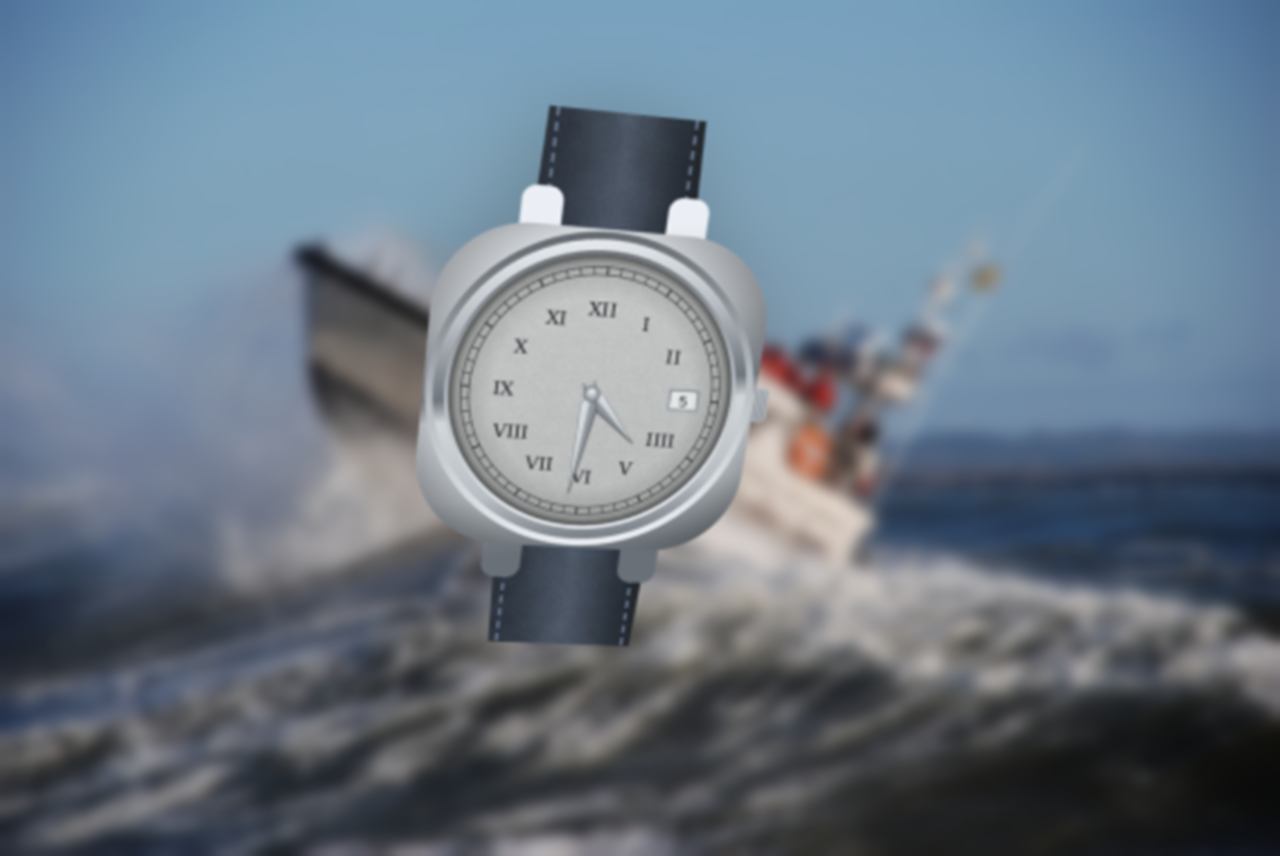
4:31
